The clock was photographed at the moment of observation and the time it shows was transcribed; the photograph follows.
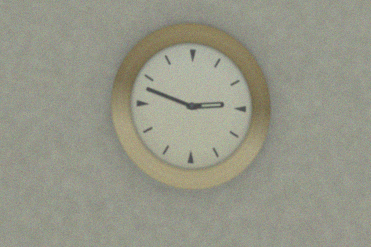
2:48
